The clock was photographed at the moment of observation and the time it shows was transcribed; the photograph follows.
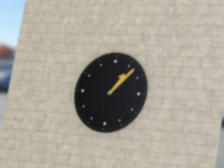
1:07
